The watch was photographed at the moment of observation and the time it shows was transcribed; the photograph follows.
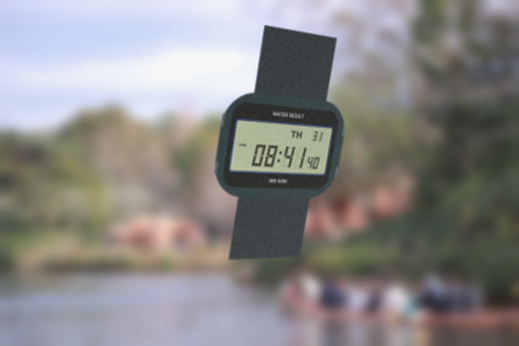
8:41:40
